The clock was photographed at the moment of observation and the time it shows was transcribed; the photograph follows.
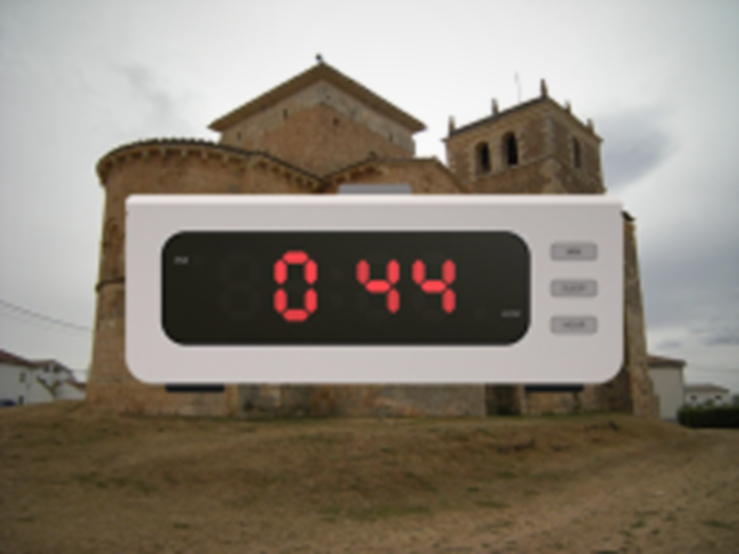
0:44
